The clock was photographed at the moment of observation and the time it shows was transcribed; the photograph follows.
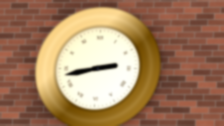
2:43
